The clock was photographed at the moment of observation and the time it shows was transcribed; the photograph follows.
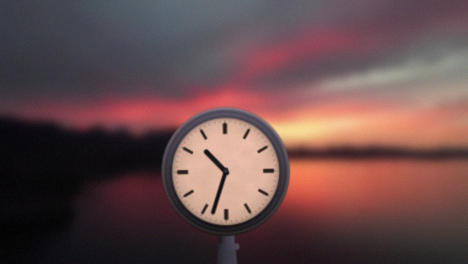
10:33
